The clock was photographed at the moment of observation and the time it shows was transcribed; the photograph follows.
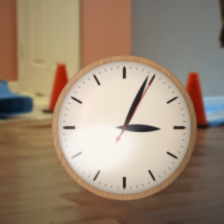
3:04:05
